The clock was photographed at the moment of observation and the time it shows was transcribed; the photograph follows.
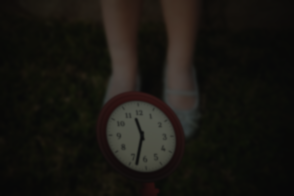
11:33
